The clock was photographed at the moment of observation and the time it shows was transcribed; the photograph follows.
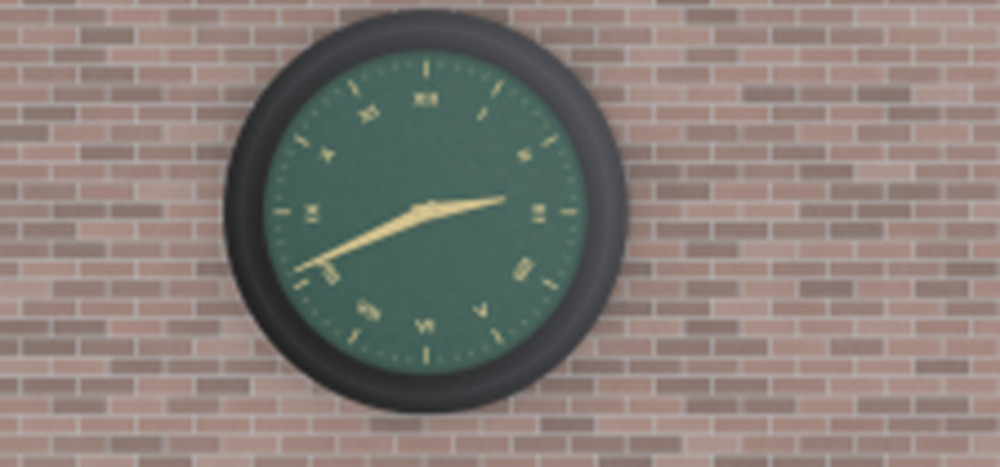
2:41
